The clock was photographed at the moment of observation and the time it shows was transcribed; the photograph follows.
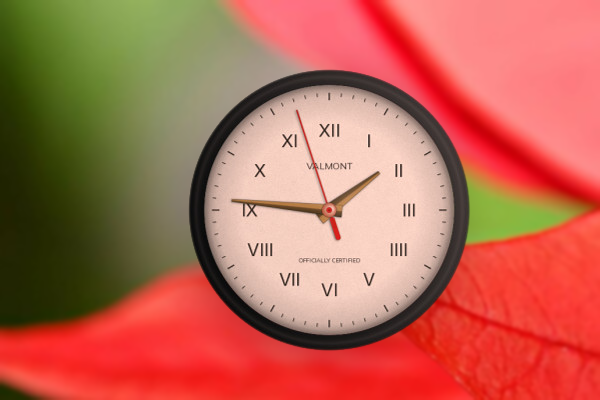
1:45:57
